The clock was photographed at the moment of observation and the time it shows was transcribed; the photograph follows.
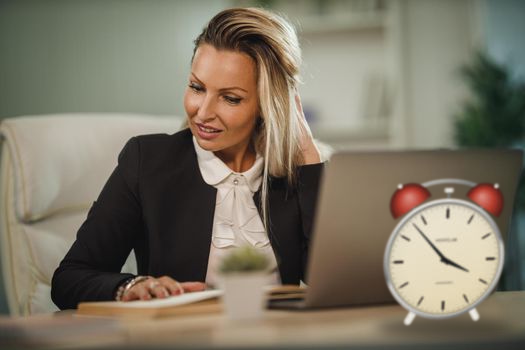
3:53
